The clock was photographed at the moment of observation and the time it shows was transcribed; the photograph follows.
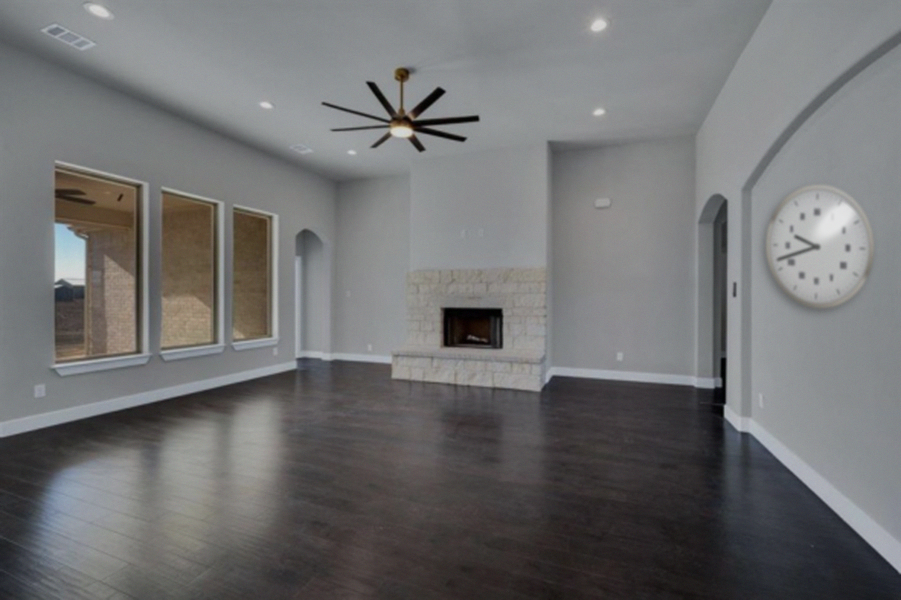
9:42
